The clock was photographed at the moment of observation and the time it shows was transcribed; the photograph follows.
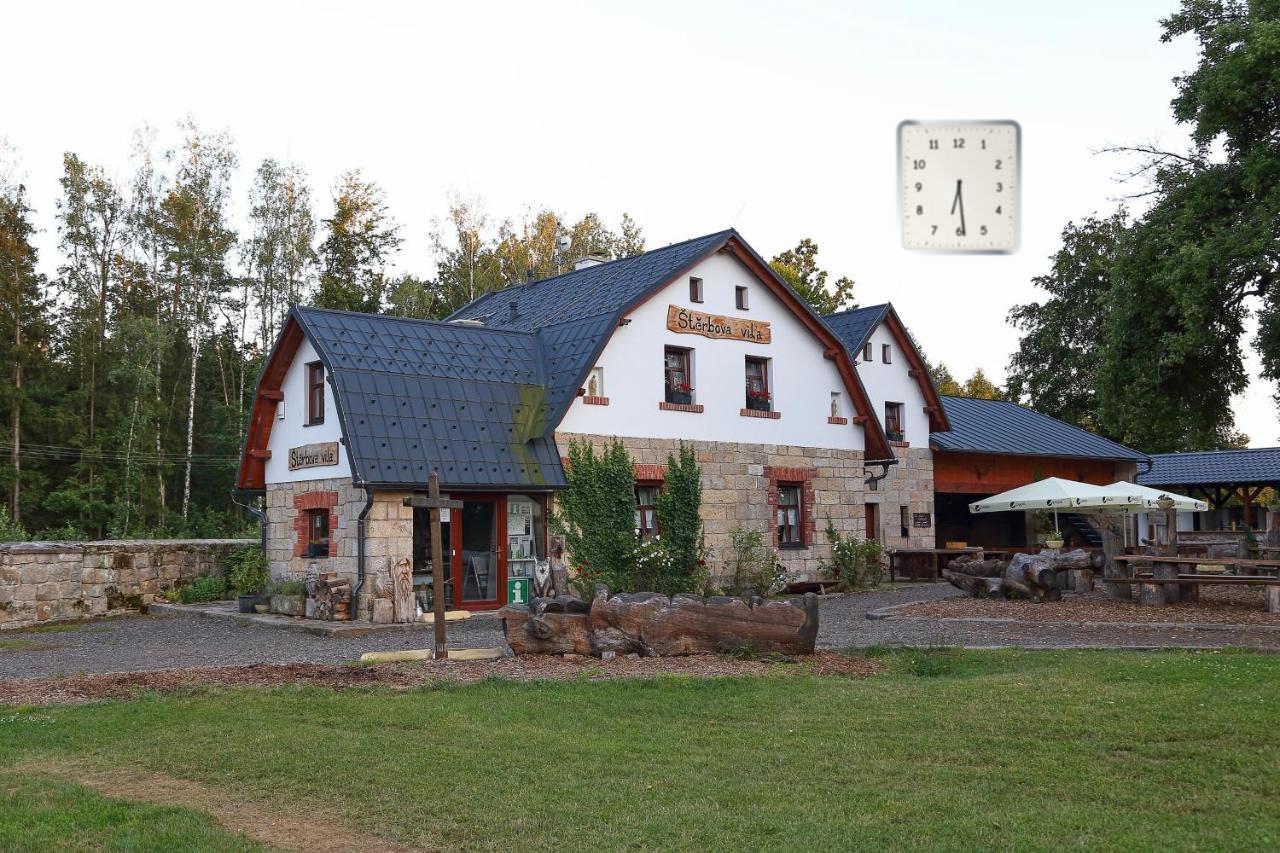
6:29
